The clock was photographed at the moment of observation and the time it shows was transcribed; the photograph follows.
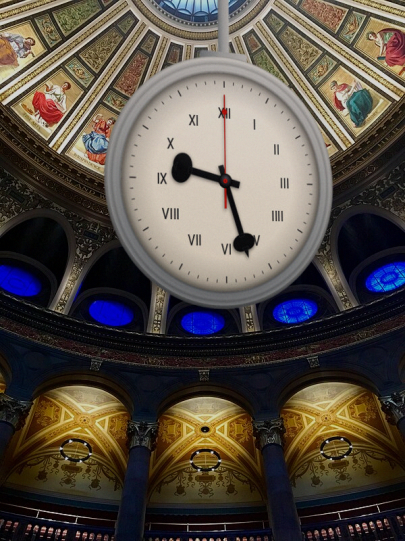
9:27:00
